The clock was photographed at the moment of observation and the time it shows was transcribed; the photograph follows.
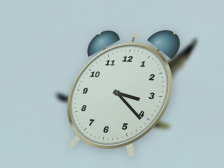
3:21
